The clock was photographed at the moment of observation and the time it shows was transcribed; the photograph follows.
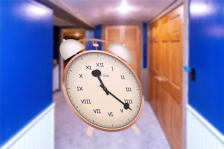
11:22
